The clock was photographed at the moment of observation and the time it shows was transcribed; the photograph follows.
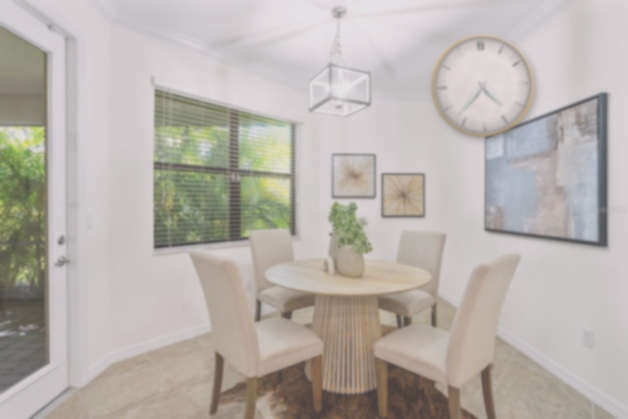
4:37
